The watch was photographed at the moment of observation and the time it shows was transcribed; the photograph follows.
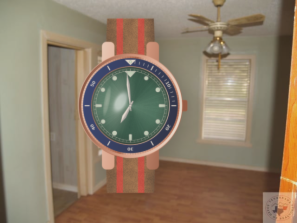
6:59
